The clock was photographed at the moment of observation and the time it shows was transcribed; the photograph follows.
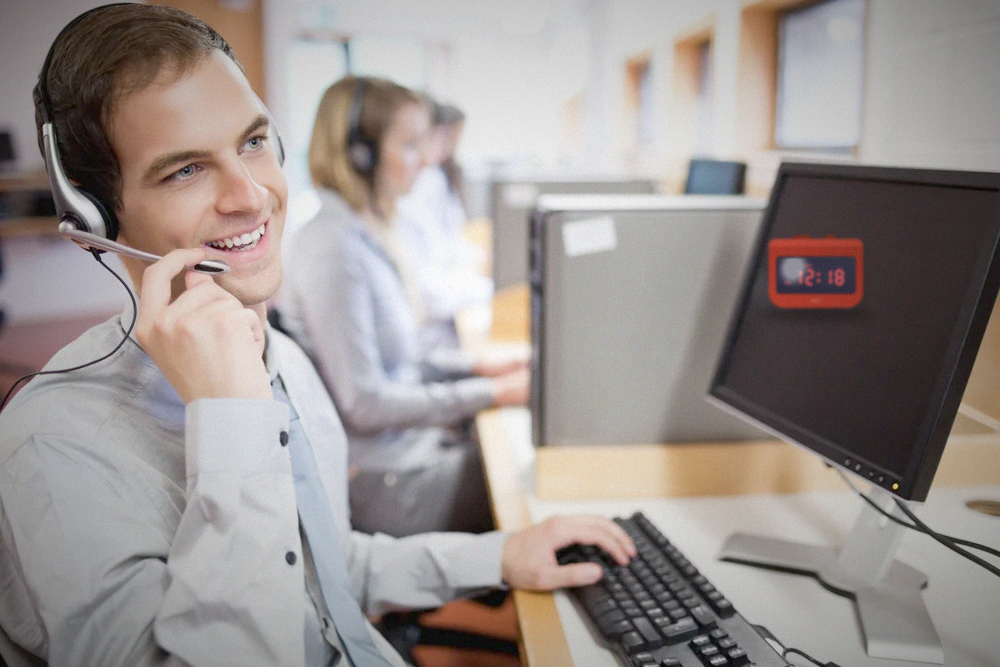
12:18
